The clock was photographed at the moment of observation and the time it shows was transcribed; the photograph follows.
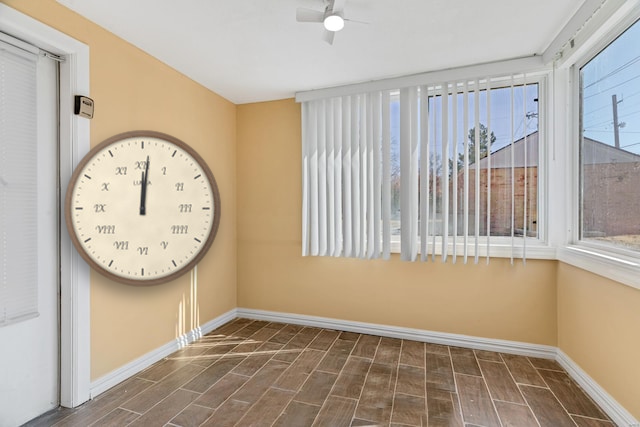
12:01
